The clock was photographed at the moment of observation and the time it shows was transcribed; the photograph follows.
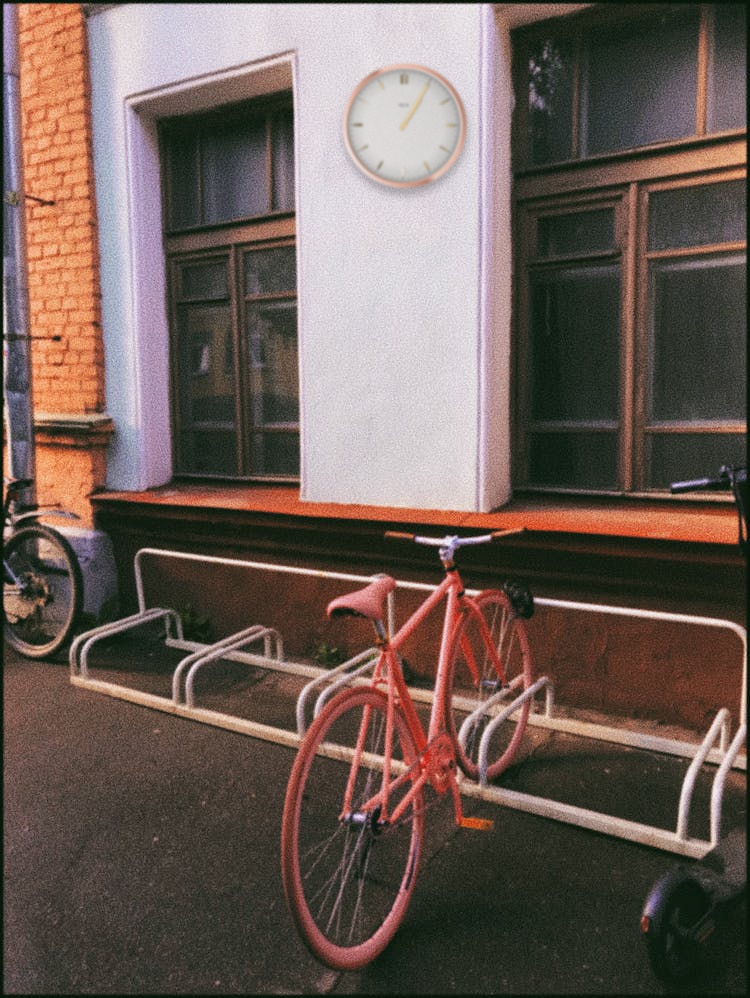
1:05
